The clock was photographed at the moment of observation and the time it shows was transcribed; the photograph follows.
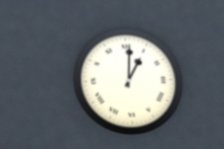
1:01
